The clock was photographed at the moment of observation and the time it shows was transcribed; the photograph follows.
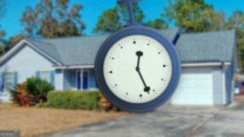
12:27
